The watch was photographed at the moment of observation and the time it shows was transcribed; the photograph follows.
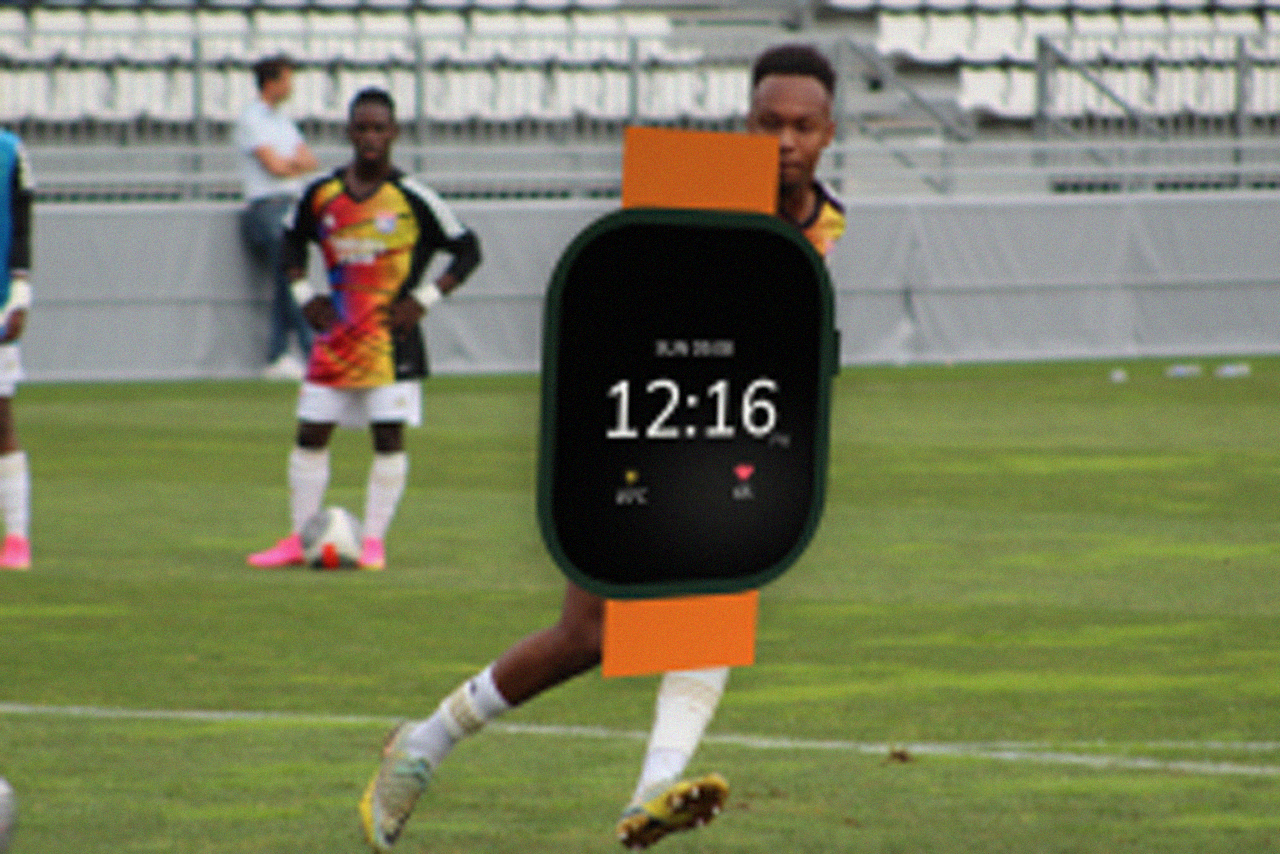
12:16
